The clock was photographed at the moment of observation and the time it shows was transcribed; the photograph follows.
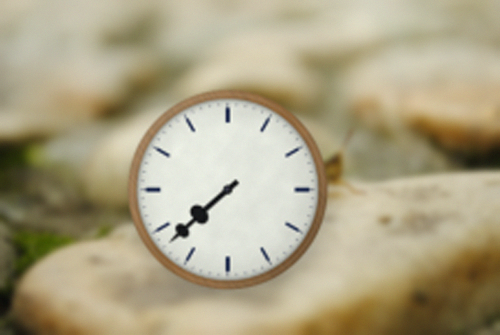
7:38
